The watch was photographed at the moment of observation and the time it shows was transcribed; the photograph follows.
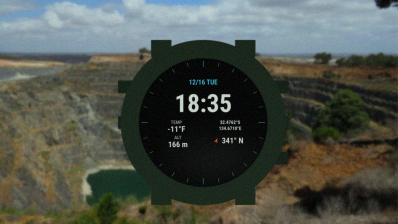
18:35
